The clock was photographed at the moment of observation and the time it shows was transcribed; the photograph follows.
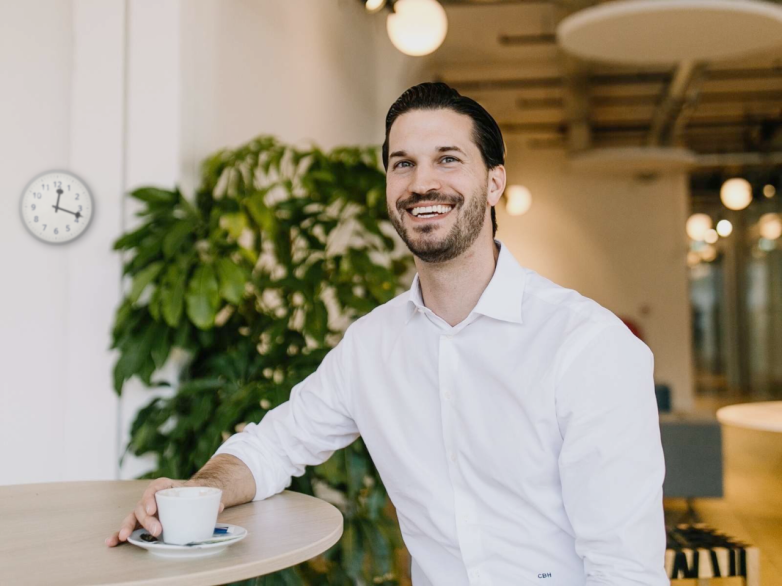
12:18
